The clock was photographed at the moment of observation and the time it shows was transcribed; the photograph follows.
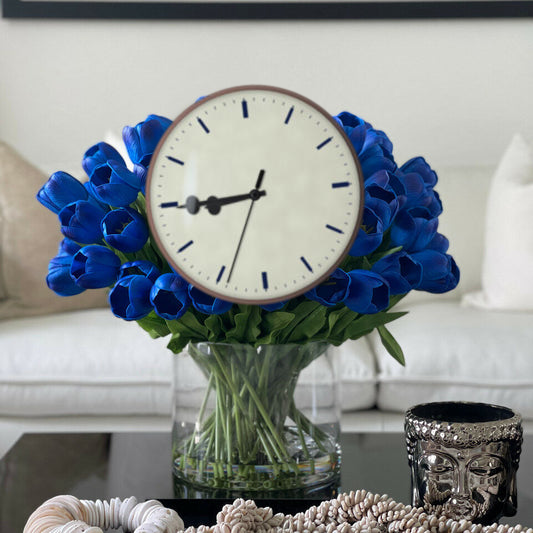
8:44:34
